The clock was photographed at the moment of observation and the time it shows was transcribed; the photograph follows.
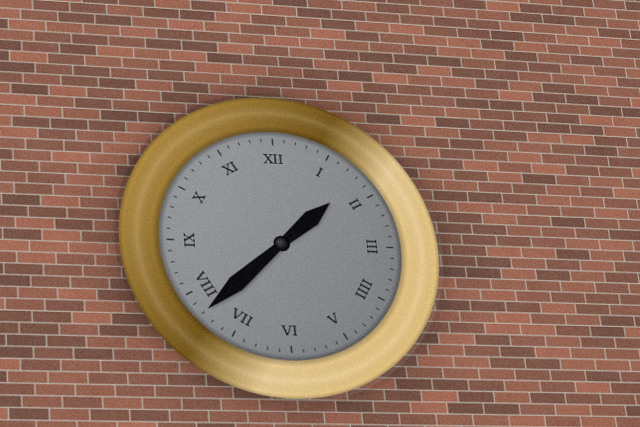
1:38
